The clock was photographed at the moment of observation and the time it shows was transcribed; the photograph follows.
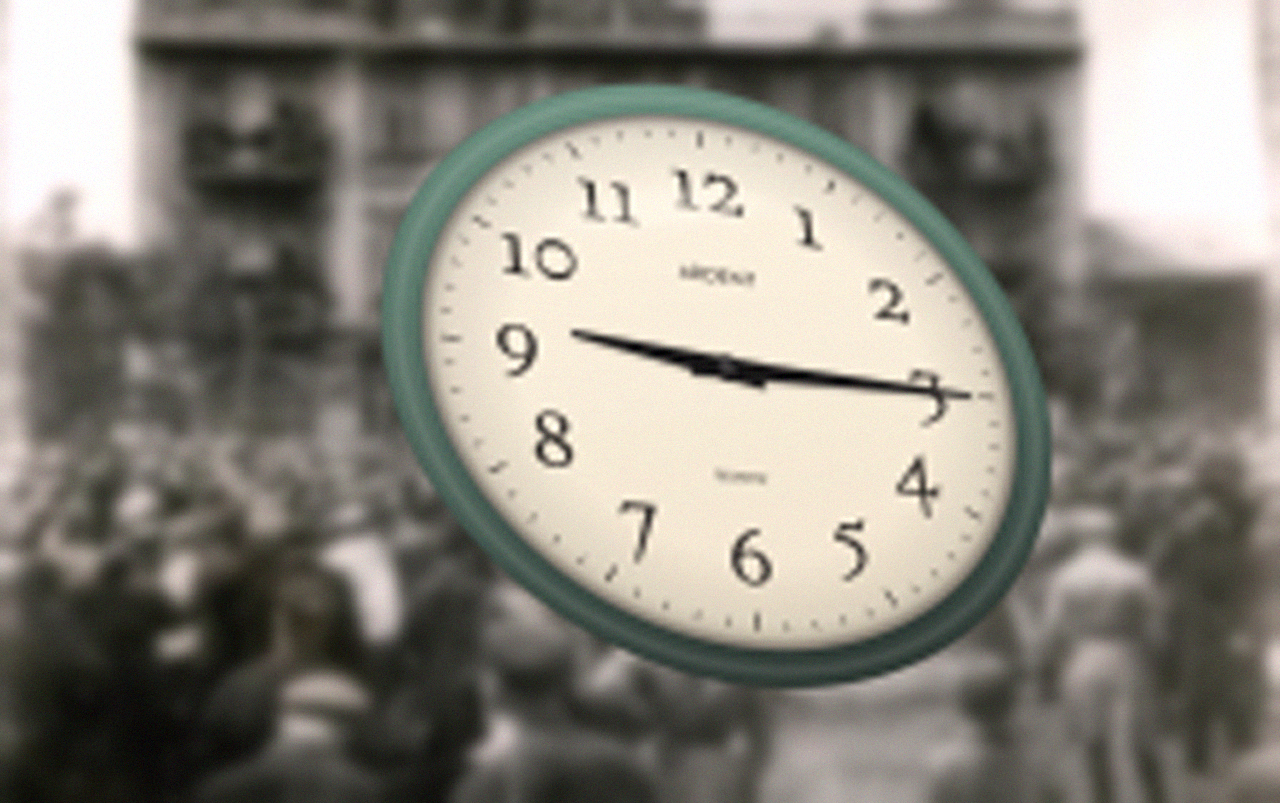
9:15
